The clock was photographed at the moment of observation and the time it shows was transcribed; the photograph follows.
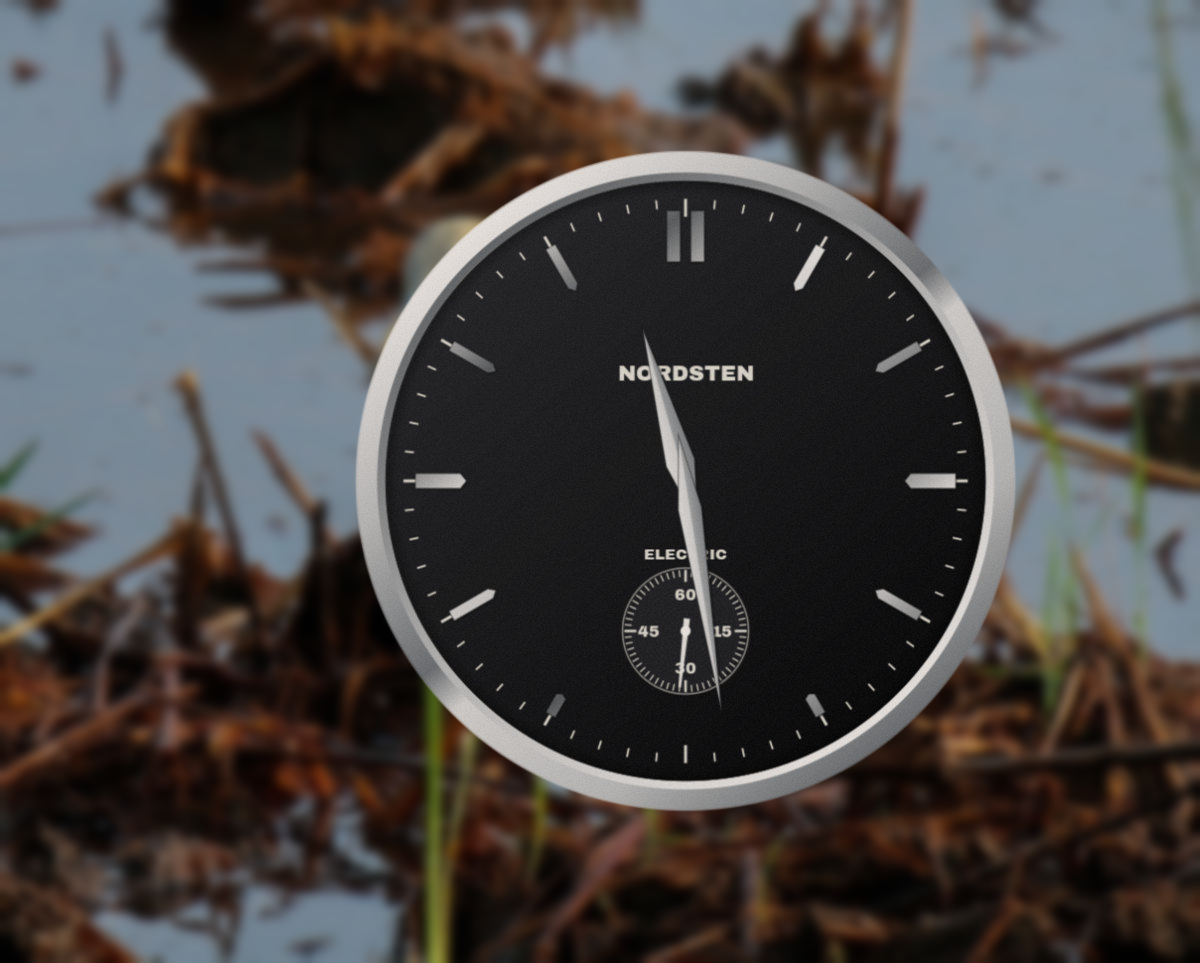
11:28:31
